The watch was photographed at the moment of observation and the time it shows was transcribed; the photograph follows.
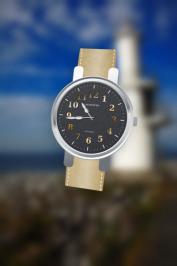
10:44
